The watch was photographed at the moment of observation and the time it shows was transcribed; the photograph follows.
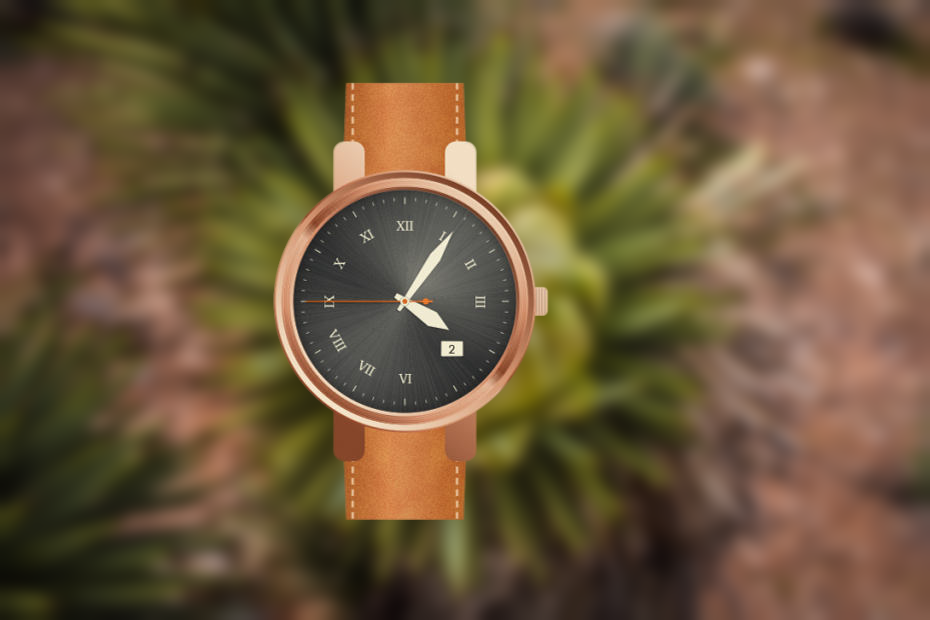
4:05:45
